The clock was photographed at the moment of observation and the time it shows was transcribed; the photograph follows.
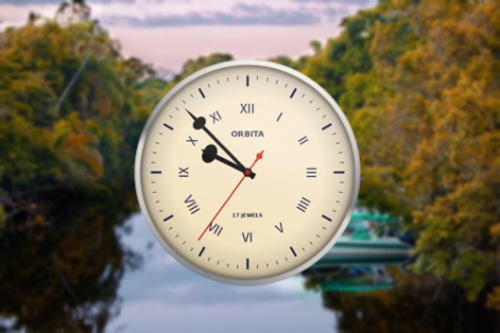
9:52:36
